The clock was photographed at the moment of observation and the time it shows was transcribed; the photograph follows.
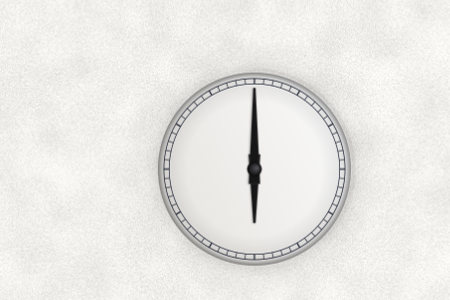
6:00
